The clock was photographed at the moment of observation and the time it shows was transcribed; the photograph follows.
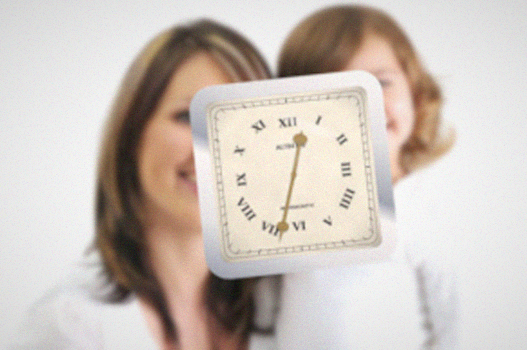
12:33
